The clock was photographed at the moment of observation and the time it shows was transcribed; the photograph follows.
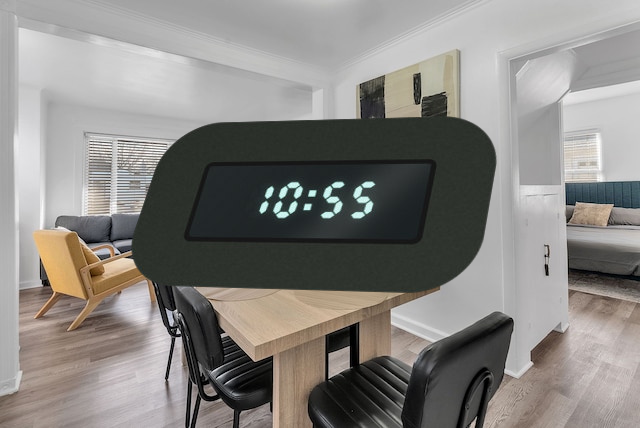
10:55
